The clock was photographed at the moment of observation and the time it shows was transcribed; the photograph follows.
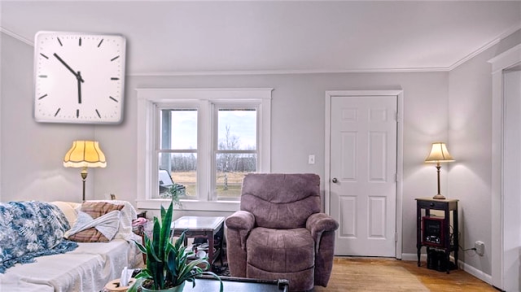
5:52
